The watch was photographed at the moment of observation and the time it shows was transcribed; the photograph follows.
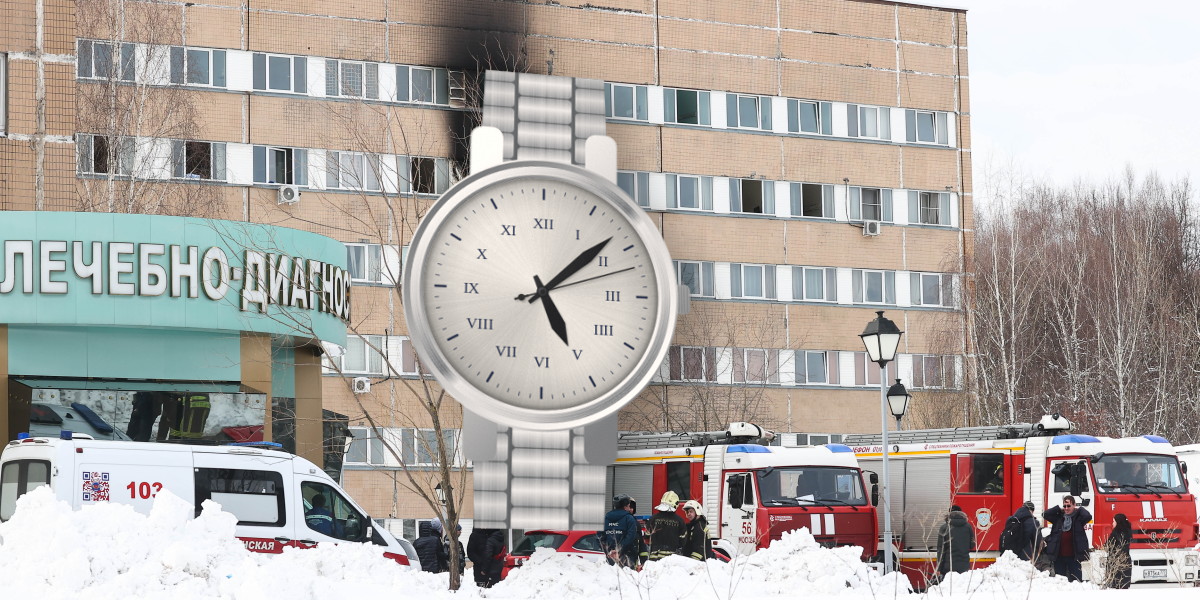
5:08:12
